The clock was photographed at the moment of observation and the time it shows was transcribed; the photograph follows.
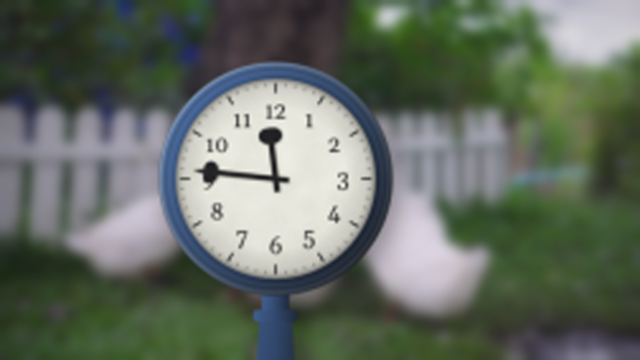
11:46
